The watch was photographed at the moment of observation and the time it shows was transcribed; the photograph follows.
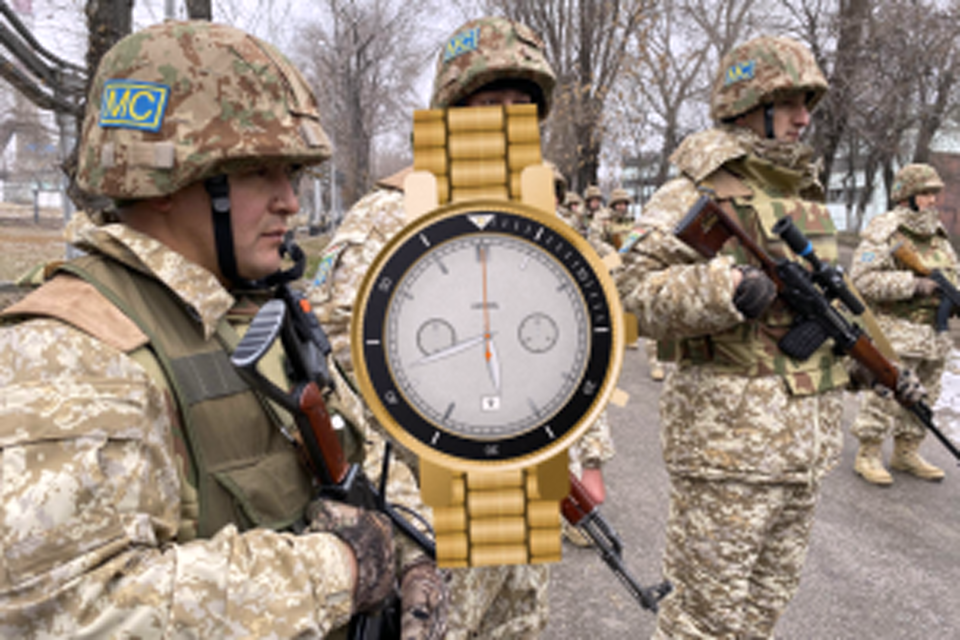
5:42
